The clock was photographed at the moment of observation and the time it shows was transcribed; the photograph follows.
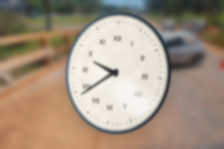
9:39
